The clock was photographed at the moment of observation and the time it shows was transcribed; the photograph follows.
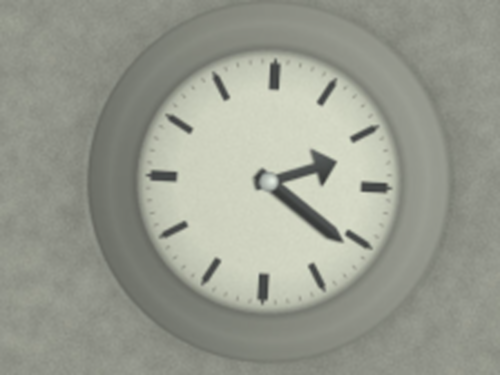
2:21
